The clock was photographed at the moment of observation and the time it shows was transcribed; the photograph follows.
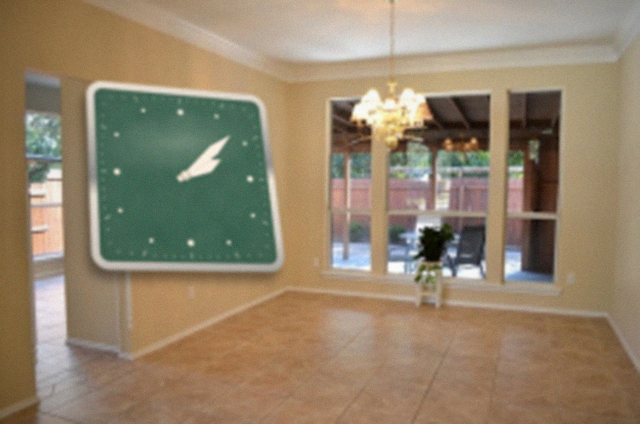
2:08
